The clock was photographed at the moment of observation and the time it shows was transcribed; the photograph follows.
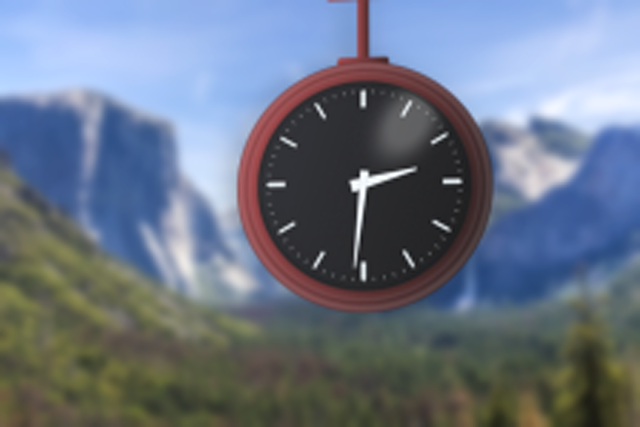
2:31
